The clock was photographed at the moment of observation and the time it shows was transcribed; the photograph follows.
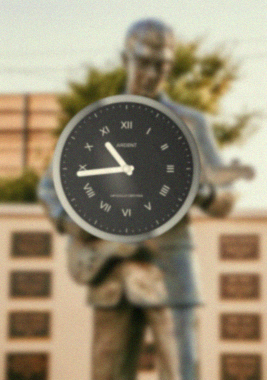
10:44
